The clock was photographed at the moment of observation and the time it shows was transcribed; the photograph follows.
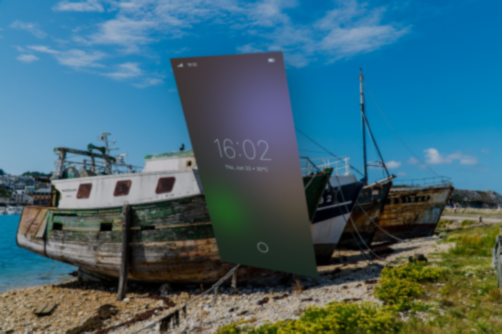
16:02
